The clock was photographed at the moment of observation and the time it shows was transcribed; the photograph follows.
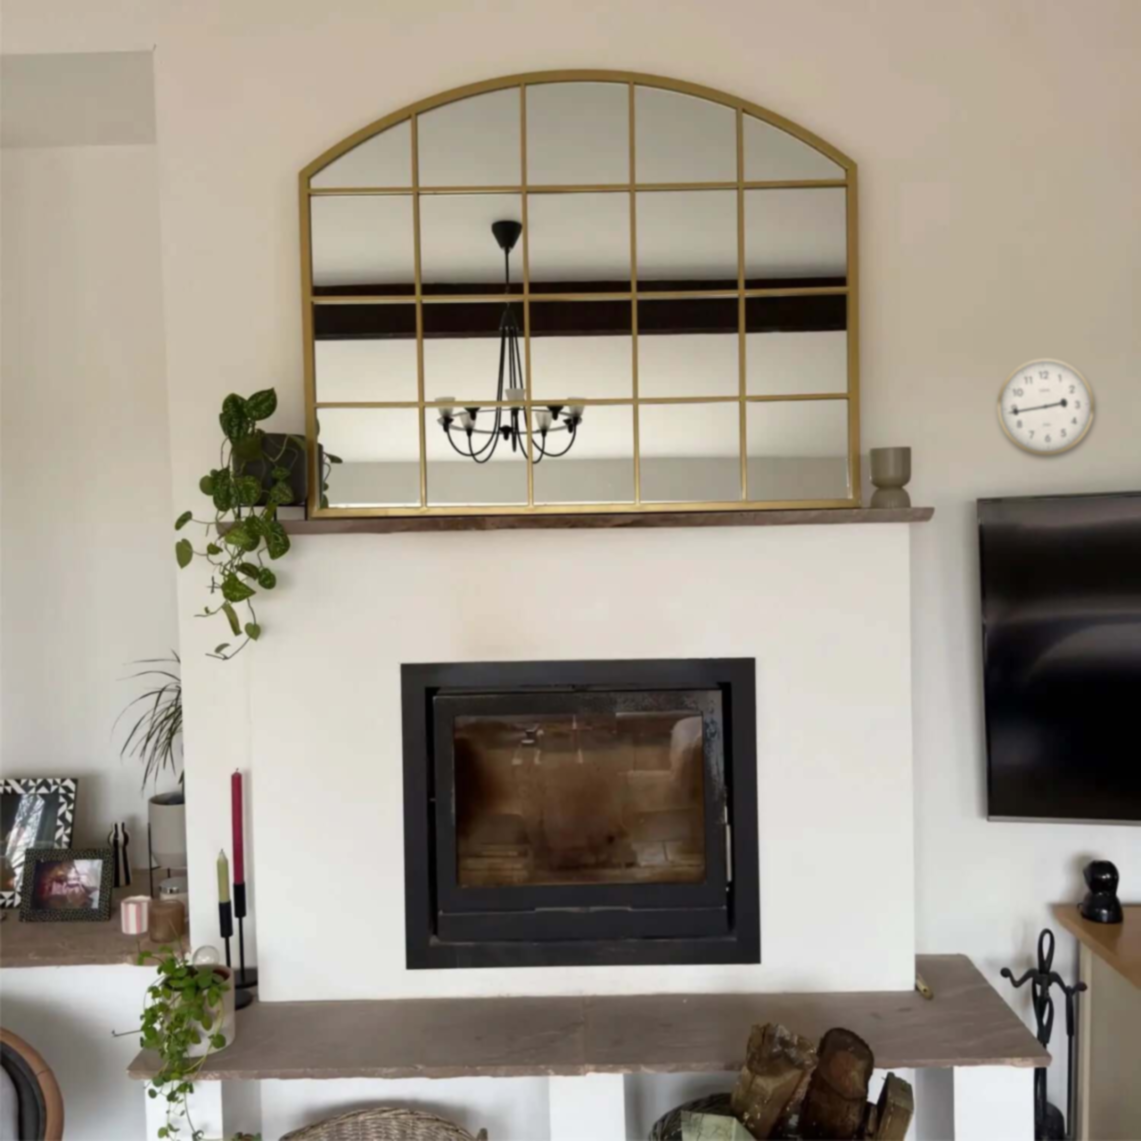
2:44
